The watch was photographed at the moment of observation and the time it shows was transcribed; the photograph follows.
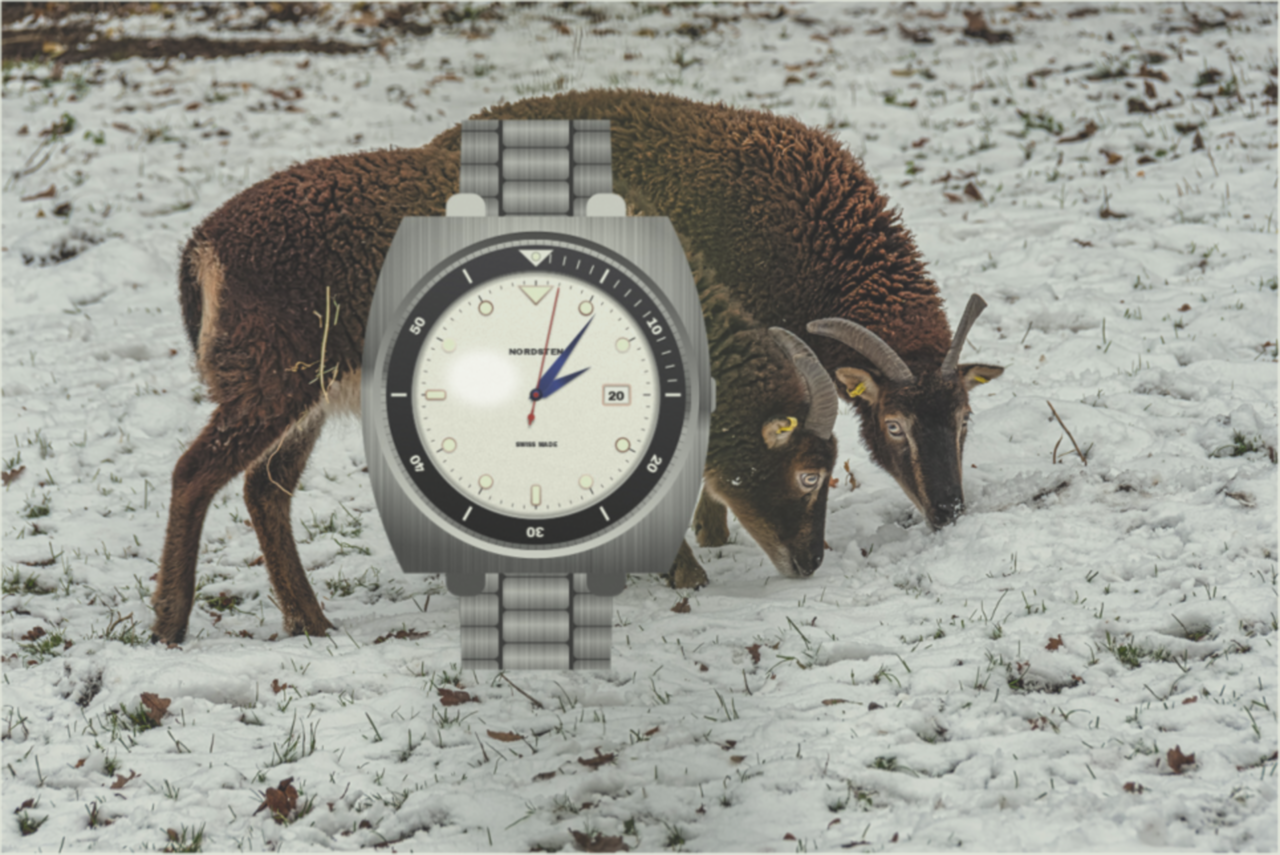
2:06:02
